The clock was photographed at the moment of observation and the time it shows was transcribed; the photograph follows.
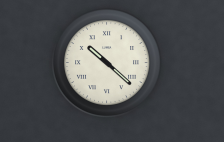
10:22
